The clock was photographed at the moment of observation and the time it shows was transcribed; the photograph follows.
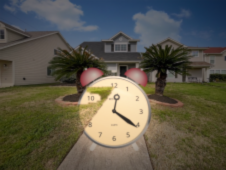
12:21
